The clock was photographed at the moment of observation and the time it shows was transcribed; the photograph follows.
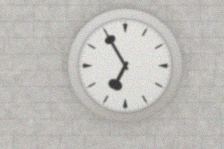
6:55
